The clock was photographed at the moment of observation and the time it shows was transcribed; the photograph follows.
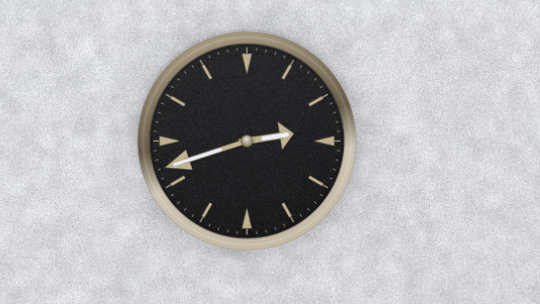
2:42
